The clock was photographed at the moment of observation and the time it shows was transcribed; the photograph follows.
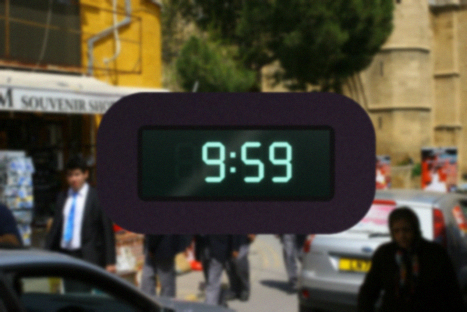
9:59
